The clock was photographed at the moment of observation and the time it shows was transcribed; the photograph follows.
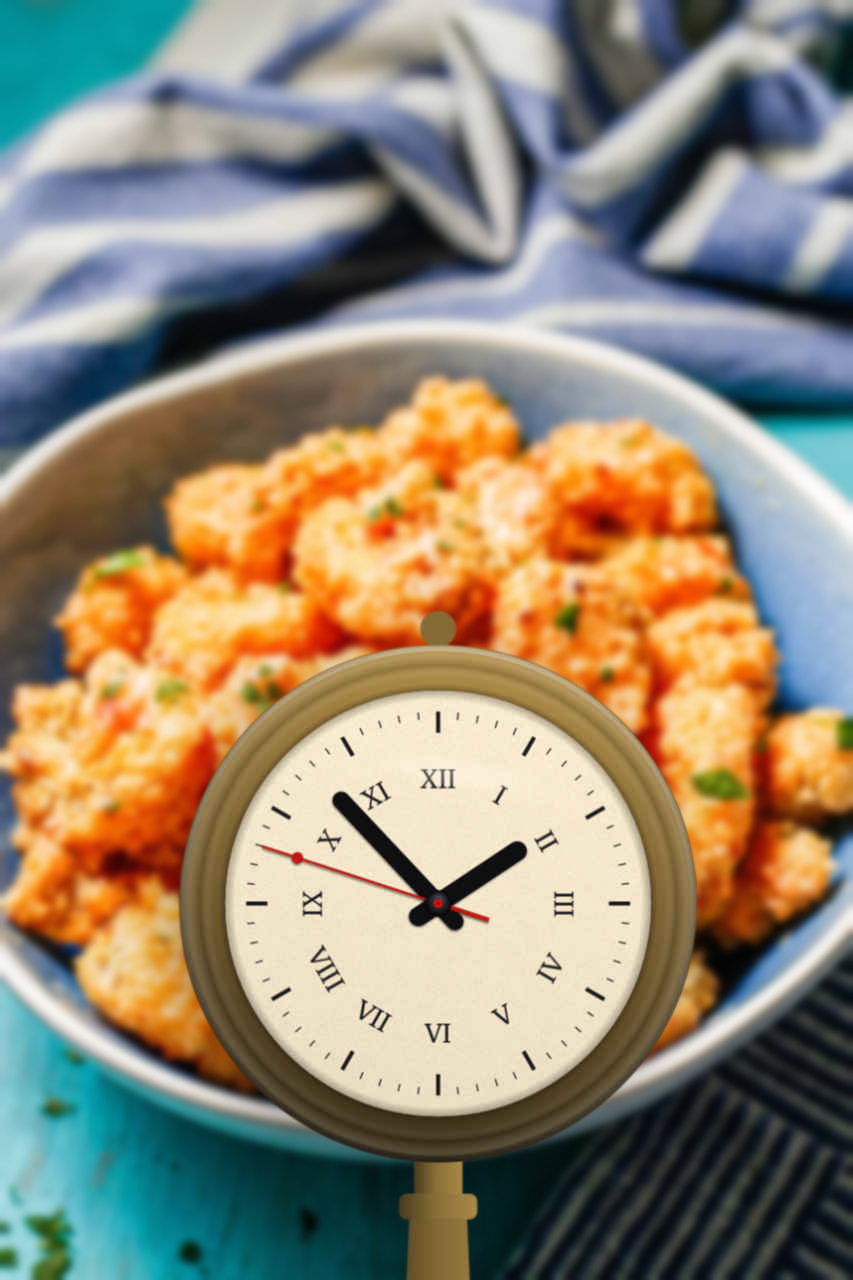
1:52:48
